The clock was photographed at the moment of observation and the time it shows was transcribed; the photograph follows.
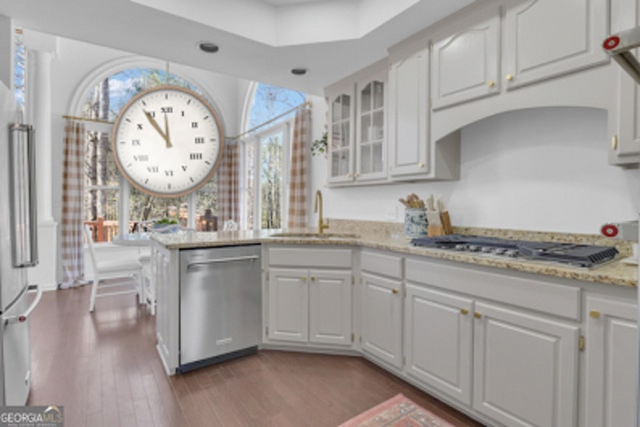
11:54
